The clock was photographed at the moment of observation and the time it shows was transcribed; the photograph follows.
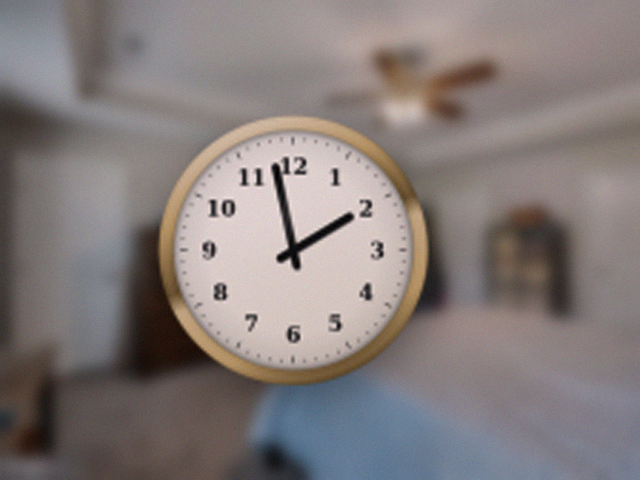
1:58
